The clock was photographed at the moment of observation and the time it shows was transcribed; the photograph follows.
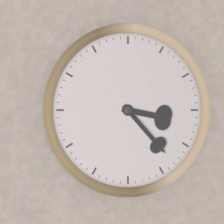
3:23
